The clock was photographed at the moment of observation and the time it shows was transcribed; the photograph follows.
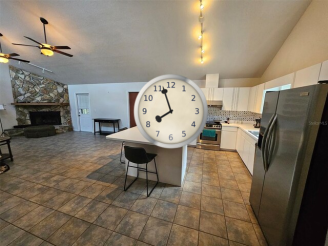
7:57
